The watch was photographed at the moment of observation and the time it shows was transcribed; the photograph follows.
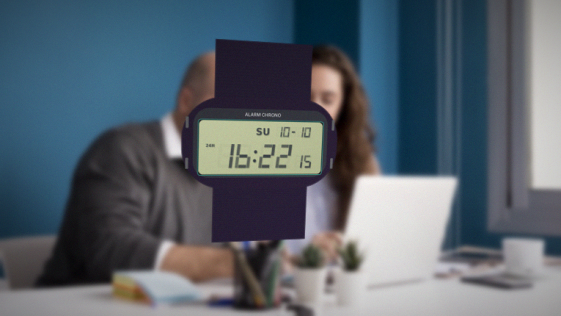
16:22:15
